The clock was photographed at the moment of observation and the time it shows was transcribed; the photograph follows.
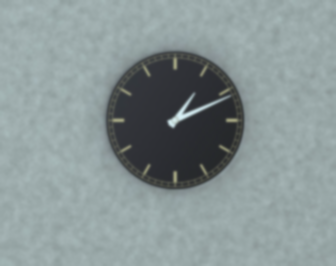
1:11
